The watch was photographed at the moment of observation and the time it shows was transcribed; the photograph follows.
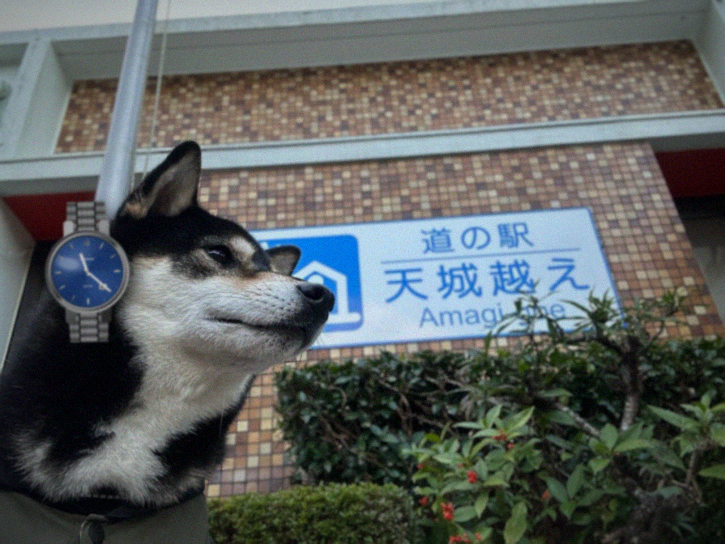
11:22
